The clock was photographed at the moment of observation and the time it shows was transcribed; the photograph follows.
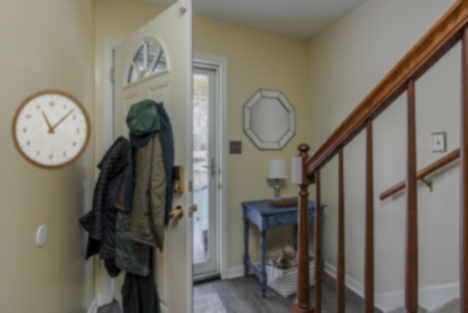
11:08
